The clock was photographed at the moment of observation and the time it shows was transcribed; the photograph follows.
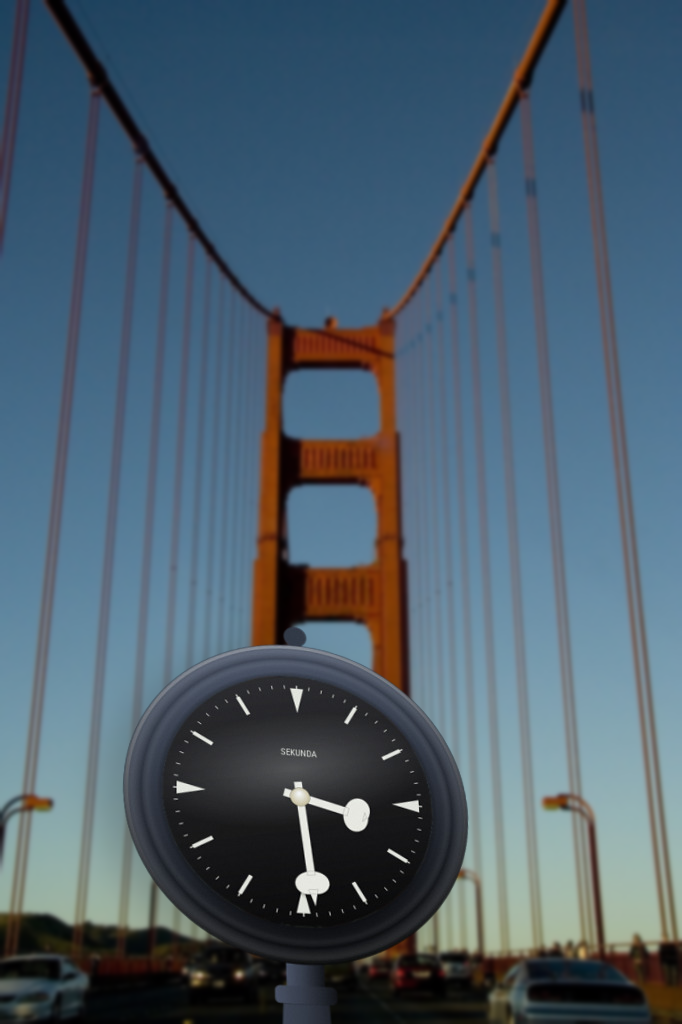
3:29
